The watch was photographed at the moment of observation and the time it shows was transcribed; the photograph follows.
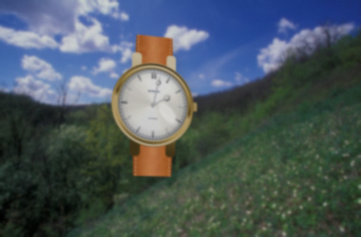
2:02
